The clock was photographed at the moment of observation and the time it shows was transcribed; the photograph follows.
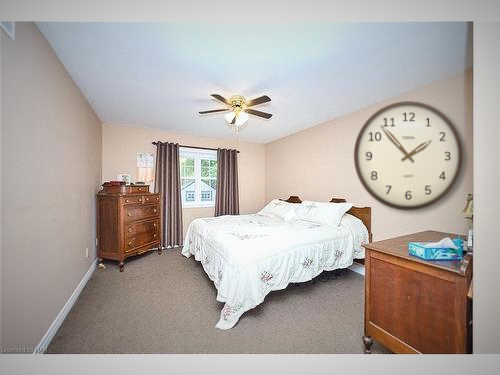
1:53
